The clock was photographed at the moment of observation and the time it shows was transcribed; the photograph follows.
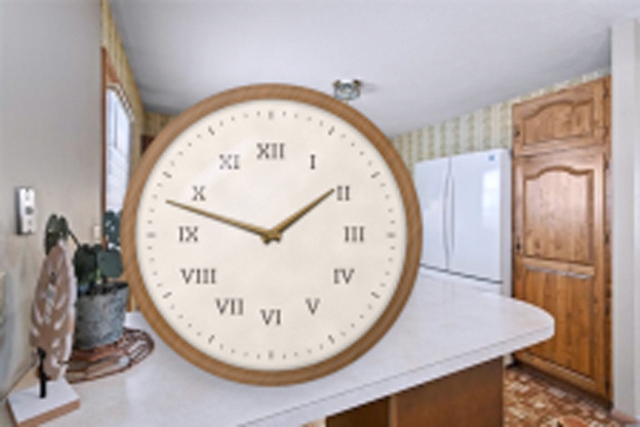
1:48
